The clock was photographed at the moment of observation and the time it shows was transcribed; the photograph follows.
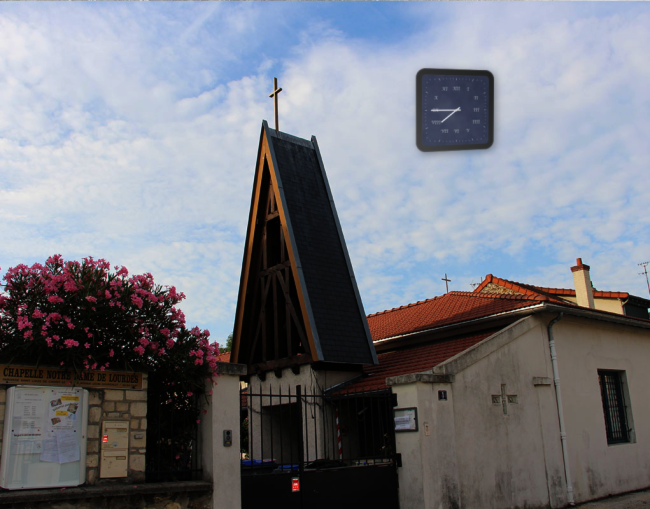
7:45
